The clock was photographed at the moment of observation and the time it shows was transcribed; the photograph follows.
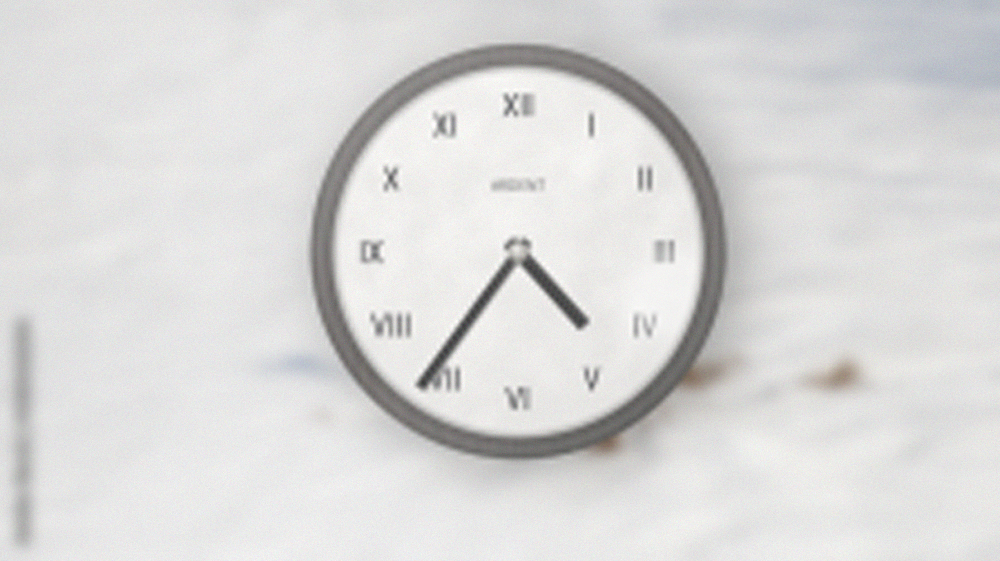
4:36
